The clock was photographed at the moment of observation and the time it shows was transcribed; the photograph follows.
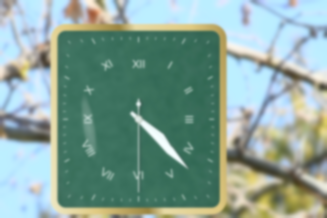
4:22:30
